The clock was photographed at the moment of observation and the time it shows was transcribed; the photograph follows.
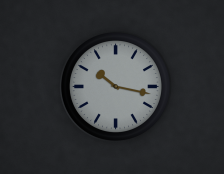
10:17
